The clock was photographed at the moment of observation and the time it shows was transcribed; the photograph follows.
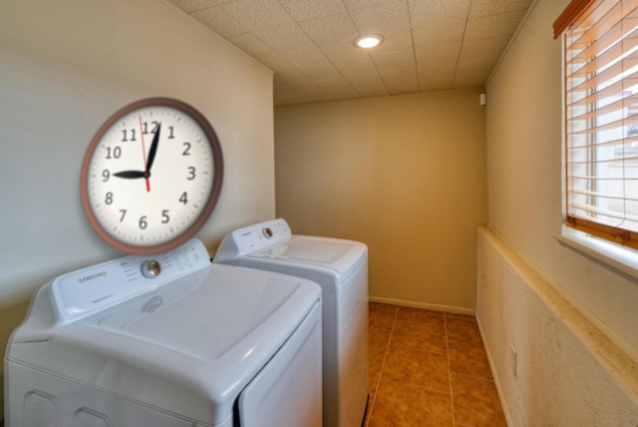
9:01:58
